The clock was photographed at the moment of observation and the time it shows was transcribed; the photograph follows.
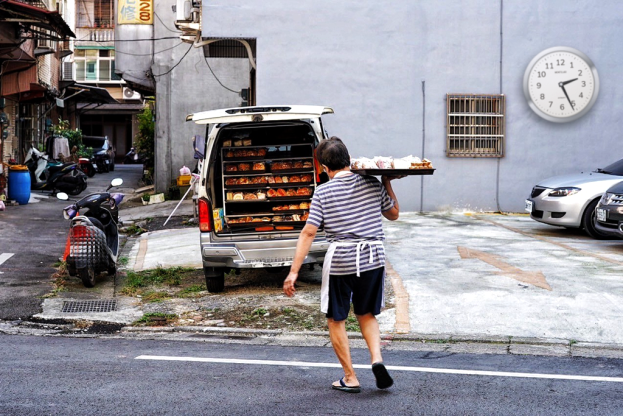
2:26
